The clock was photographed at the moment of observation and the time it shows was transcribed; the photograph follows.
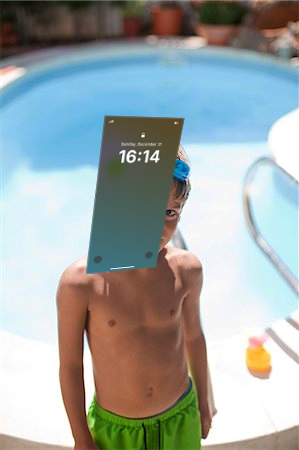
16:14
